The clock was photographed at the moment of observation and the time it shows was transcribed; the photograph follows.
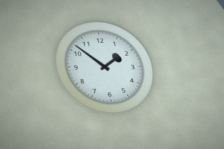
1:52
